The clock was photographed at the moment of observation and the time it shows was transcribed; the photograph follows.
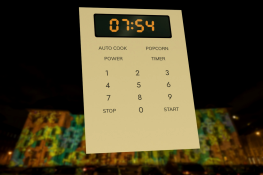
7:54
